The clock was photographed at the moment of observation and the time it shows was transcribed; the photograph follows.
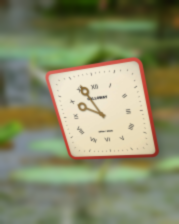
9:56
